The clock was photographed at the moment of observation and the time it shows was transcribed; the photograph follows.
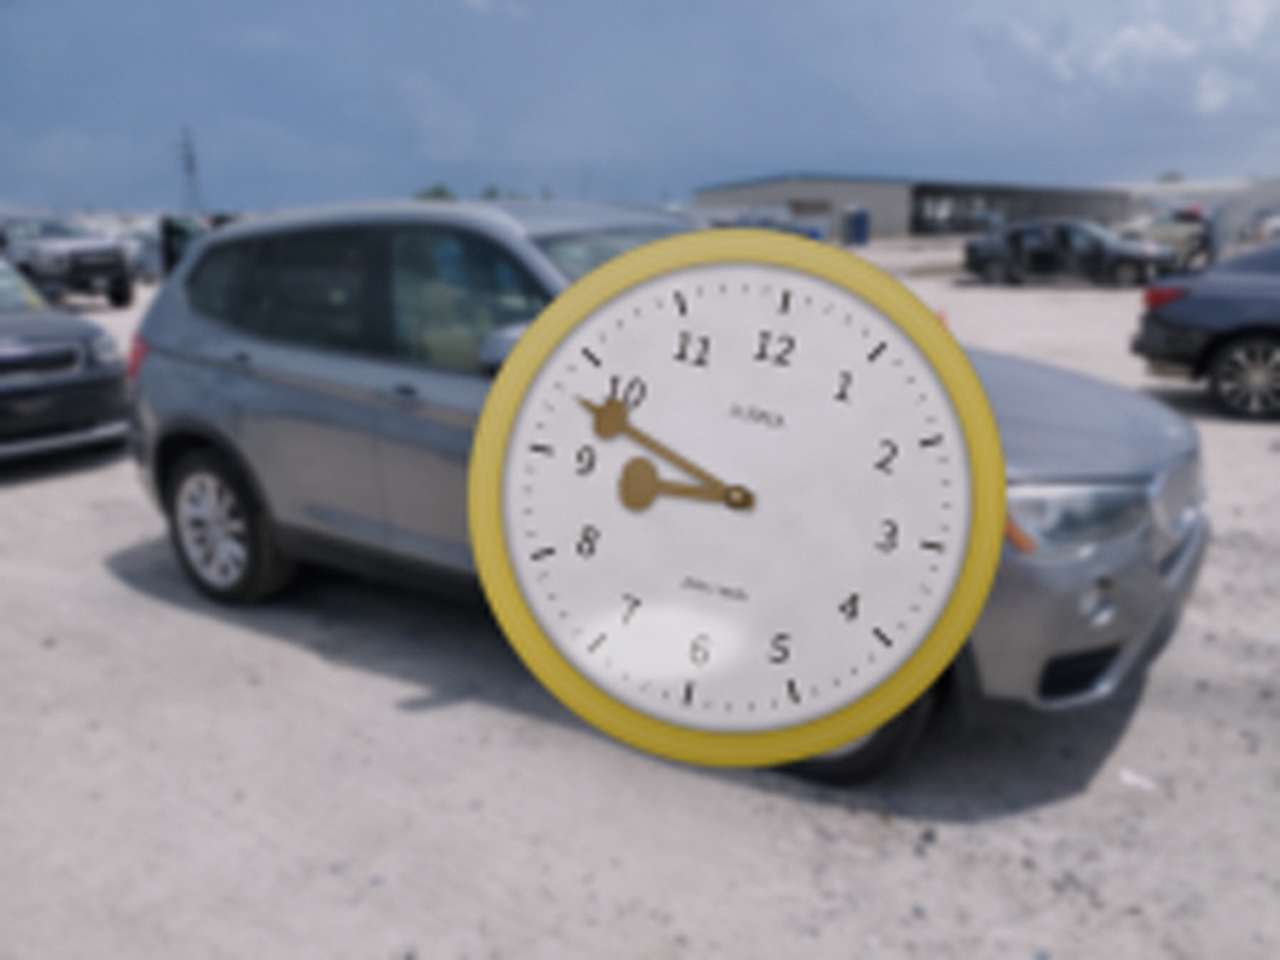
8:48
